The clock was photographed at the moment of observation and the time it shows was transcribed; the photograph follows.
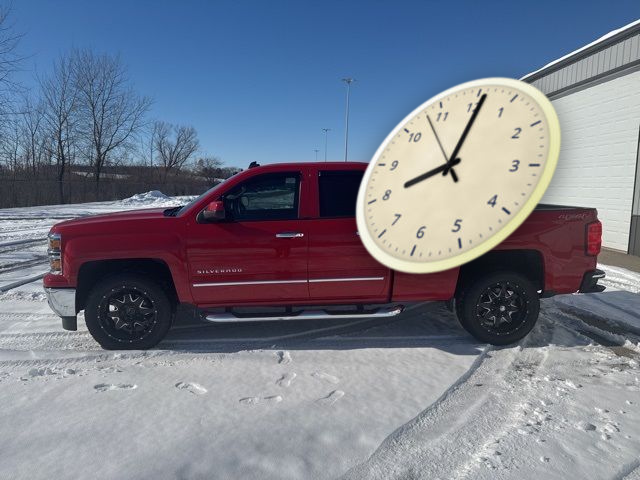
8:00:53
